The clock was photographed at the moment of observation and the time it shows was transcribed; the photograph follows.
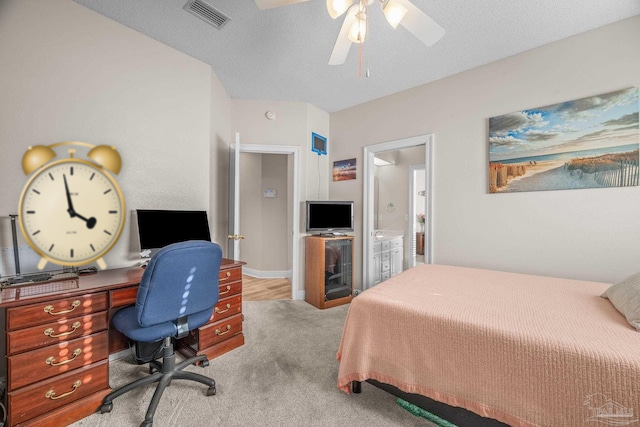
3:58
